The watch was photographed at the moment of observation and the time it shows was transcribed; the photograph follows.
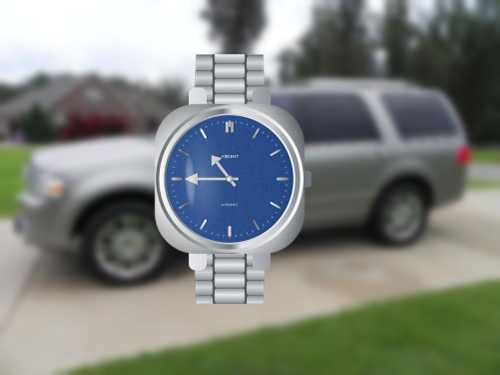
10:45
